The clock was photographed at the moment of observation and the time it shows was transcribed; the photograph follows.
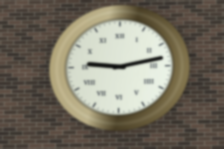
9:13
